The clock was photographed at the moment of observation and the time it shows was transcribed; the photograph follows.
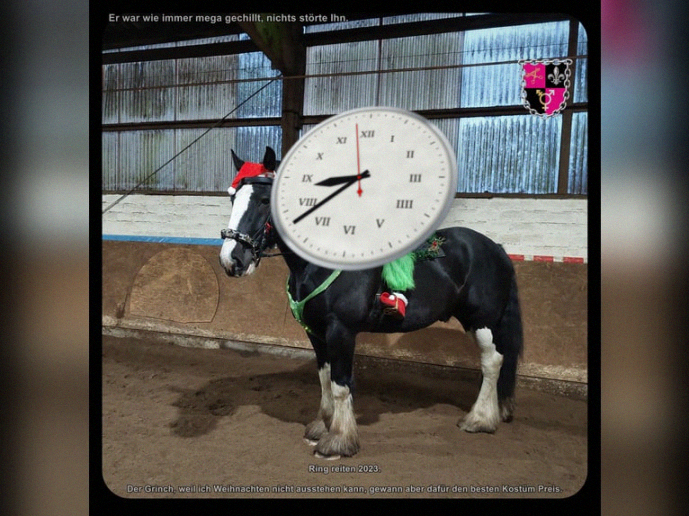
8:37:58
